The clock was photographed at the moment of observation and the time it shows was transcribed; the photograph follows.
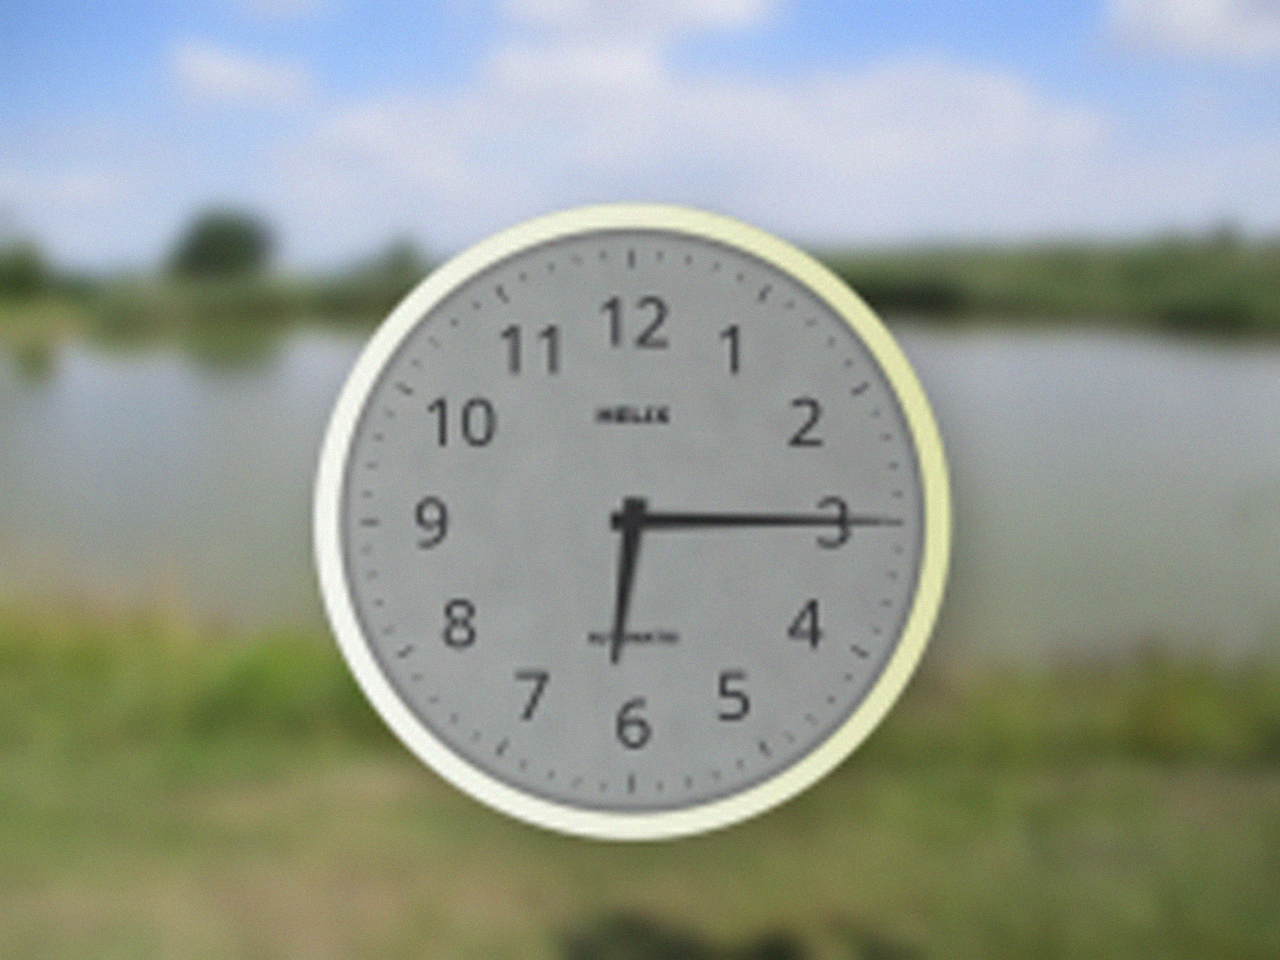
6:15
